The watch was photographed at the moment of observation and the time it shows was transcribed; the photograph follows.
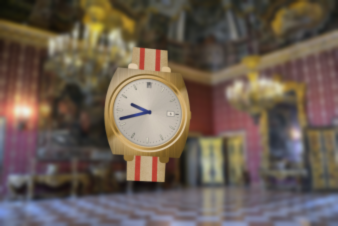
9:42
